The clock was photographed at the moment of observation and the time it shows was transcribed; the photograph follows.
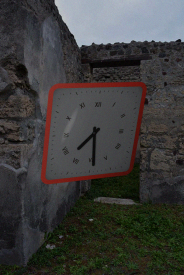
7:29
